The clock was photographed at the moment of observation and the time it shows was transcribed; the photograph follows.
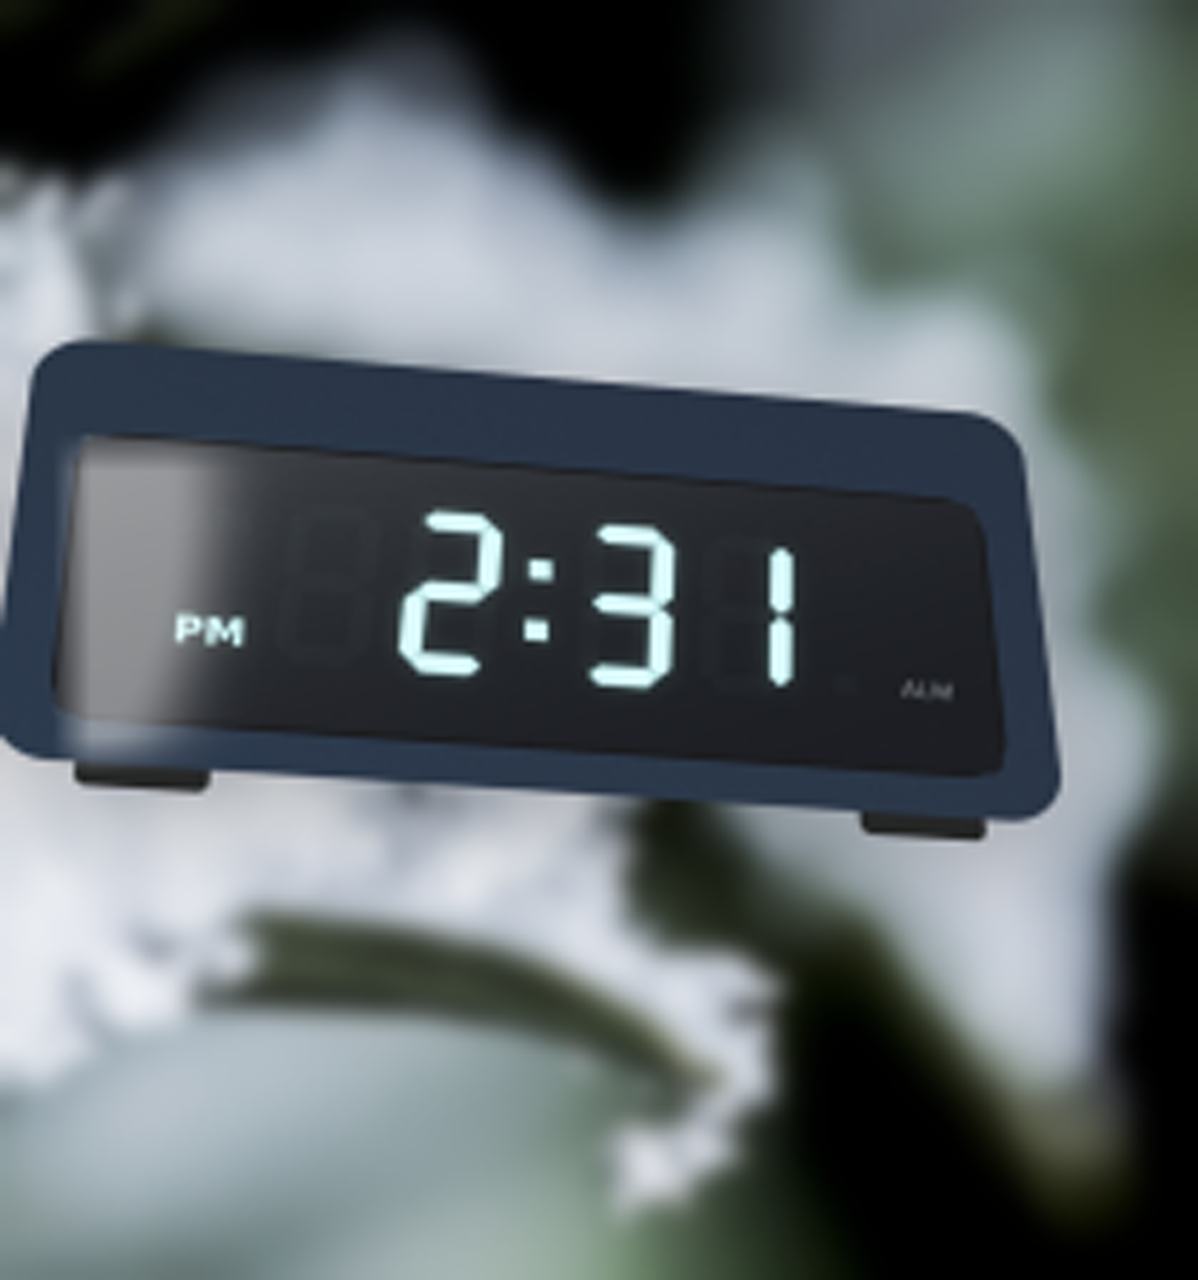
2:31
